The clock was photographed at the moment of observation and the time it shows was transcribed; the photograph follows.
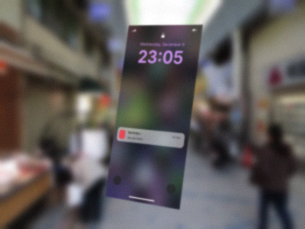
23:05
